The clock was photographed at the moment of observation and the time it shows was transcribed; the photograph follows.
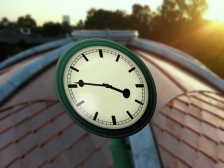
3:46
